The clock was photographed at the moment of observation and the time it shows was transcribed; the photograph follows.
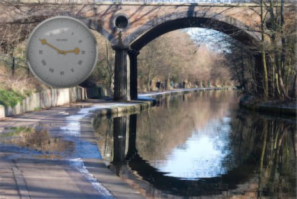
2:50
